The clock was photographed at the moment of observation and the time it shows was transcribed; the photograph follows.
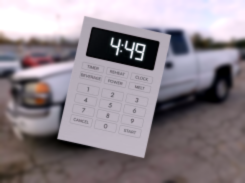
4:49
